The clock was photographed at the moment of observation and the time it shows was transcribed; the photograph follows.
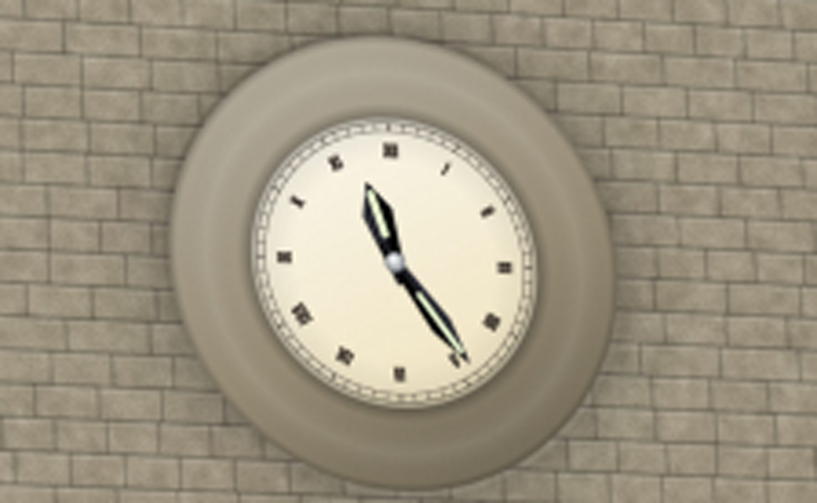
11:24
